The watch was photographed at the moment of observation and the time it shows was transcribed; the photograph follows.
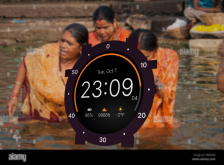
23:09
